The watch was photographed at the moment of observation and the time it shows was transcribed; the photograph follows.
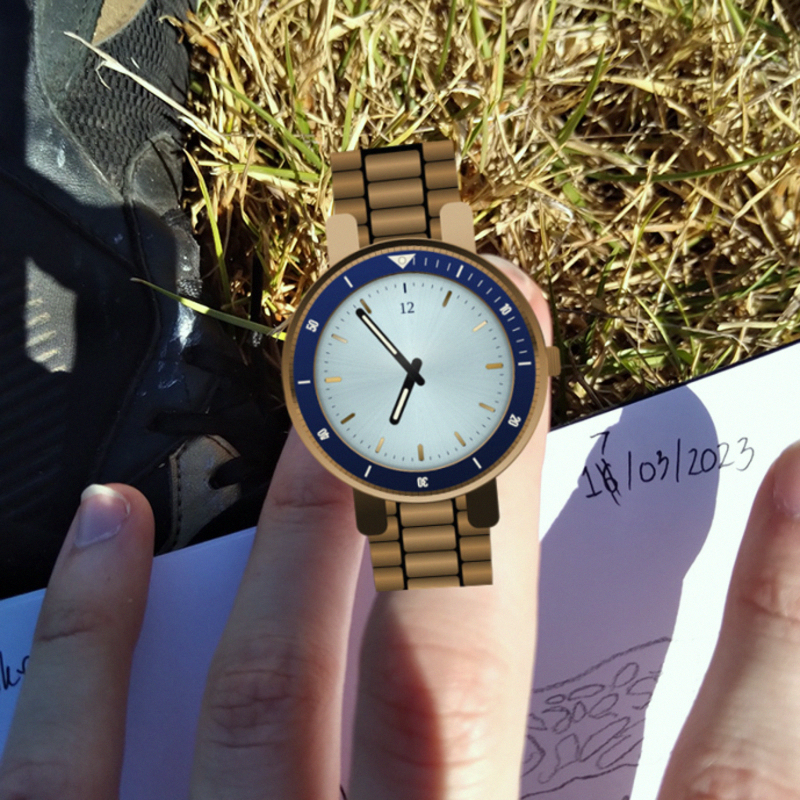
6:54
